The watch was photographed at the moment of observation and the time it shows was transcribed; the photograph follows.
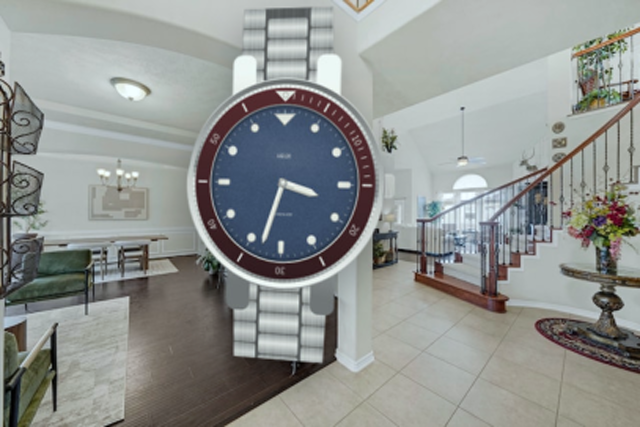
3:33
